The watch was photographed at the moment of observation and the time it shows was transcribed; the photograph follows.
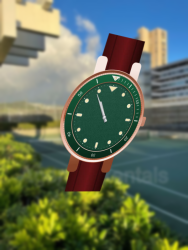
10:54
